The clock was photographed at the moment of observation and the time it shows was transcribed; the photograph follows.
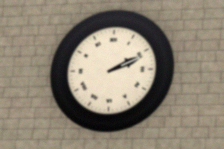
2:11
